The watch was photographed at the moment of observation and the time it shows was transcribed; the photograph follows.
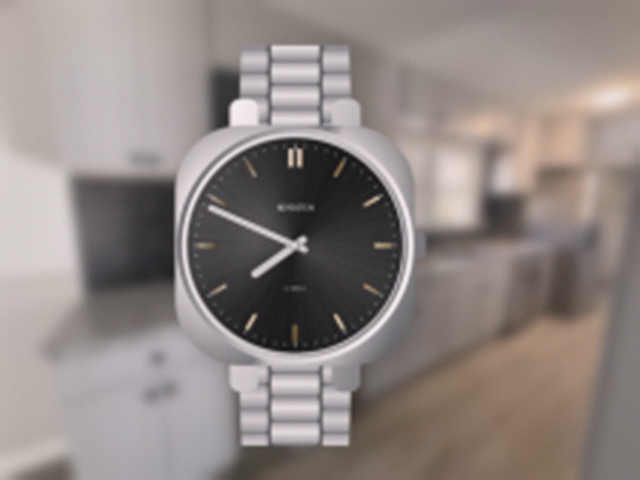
7:49
